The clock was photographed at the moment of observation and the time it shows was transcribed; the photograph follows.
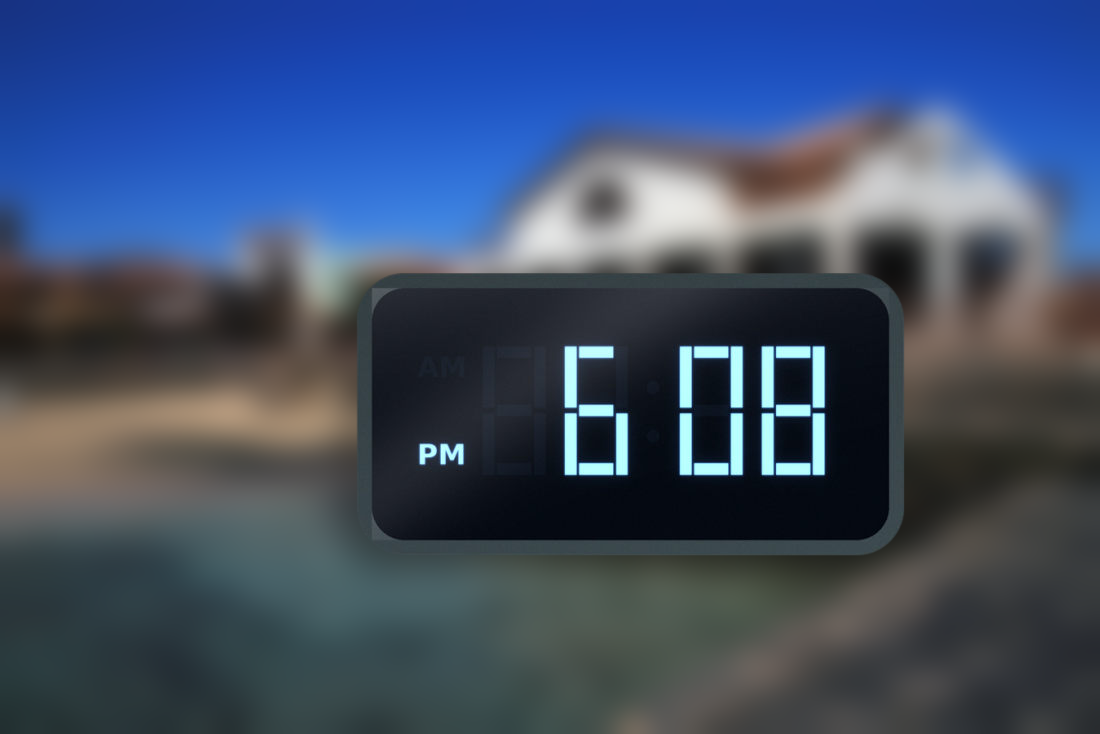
6:08
